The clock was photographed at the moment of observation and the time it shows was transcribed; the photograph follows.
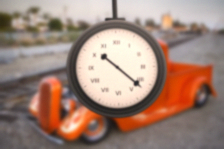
10:22
